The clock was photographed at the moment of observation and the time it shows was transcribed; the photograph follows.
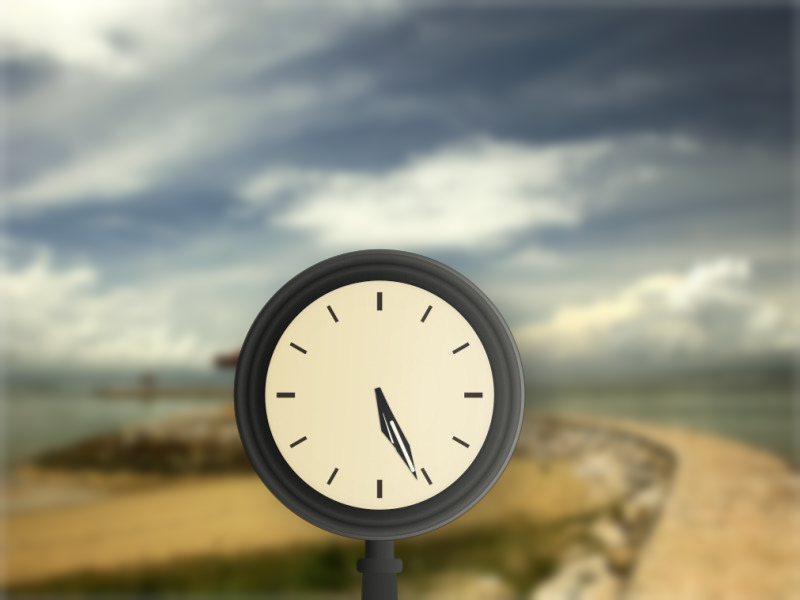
5:26
